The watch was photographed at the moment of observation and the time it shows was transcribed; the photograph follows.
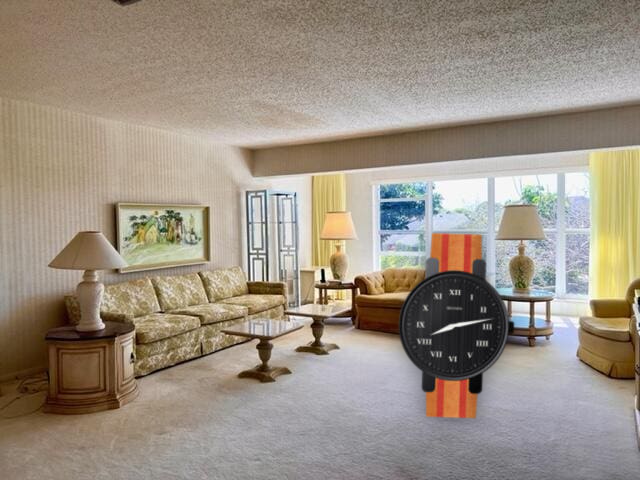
8:13
